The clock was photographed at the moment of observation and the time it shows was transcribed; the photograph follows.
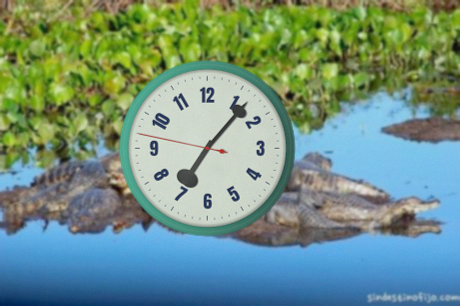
7:06:47
